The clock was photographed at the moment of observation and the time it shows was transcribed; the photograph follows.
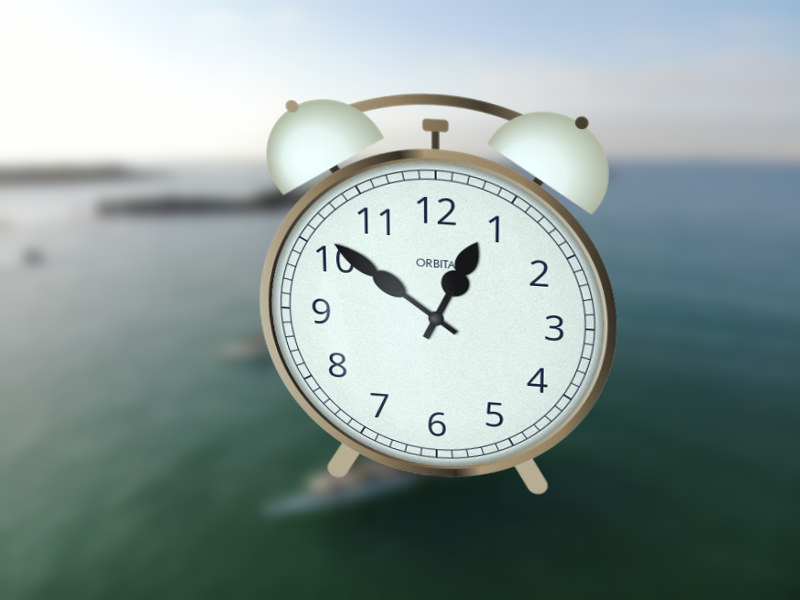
12:51
